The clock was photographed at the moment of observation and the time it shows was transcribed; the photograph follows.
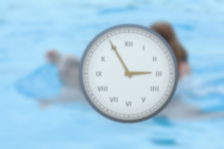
2:55
